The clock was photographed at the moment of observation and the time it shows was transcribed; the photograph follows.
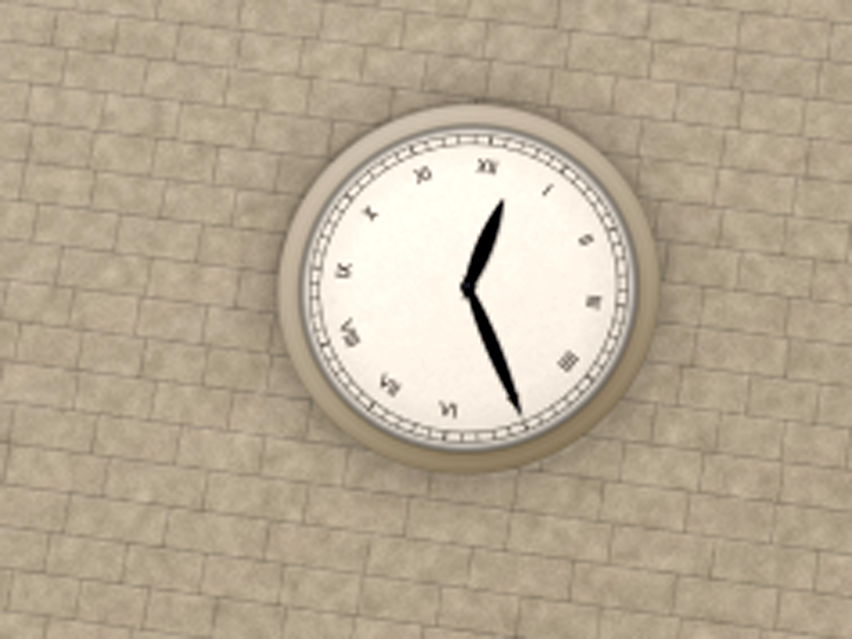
12:25
